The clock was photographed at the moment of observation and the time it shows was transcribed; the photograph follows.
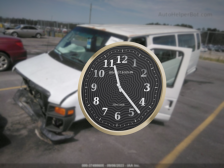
11:23
